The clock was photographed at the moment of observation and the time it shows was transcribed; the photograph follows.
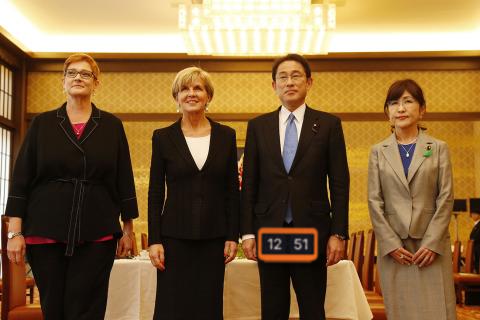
12:51
